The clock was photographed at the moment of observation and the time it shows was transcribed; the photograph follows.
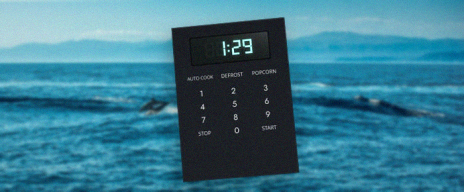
1:29
